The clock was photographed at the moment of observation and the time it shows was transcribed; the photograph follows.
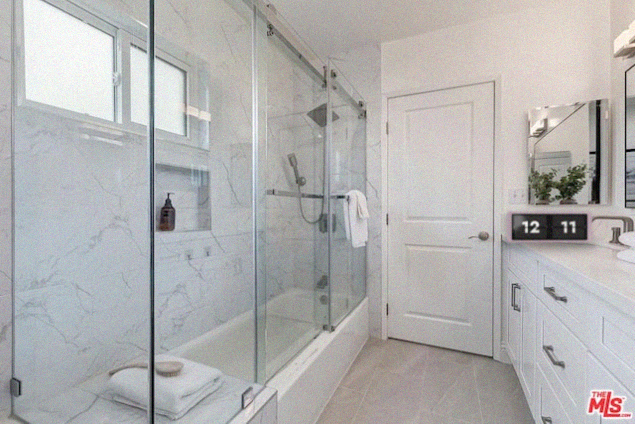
12:11
